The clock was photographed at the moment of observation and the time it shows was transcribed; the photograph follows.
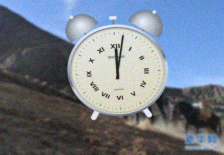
12:02
